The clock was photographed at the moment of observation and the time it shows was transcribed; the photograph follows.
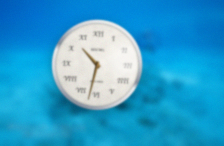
10:32
